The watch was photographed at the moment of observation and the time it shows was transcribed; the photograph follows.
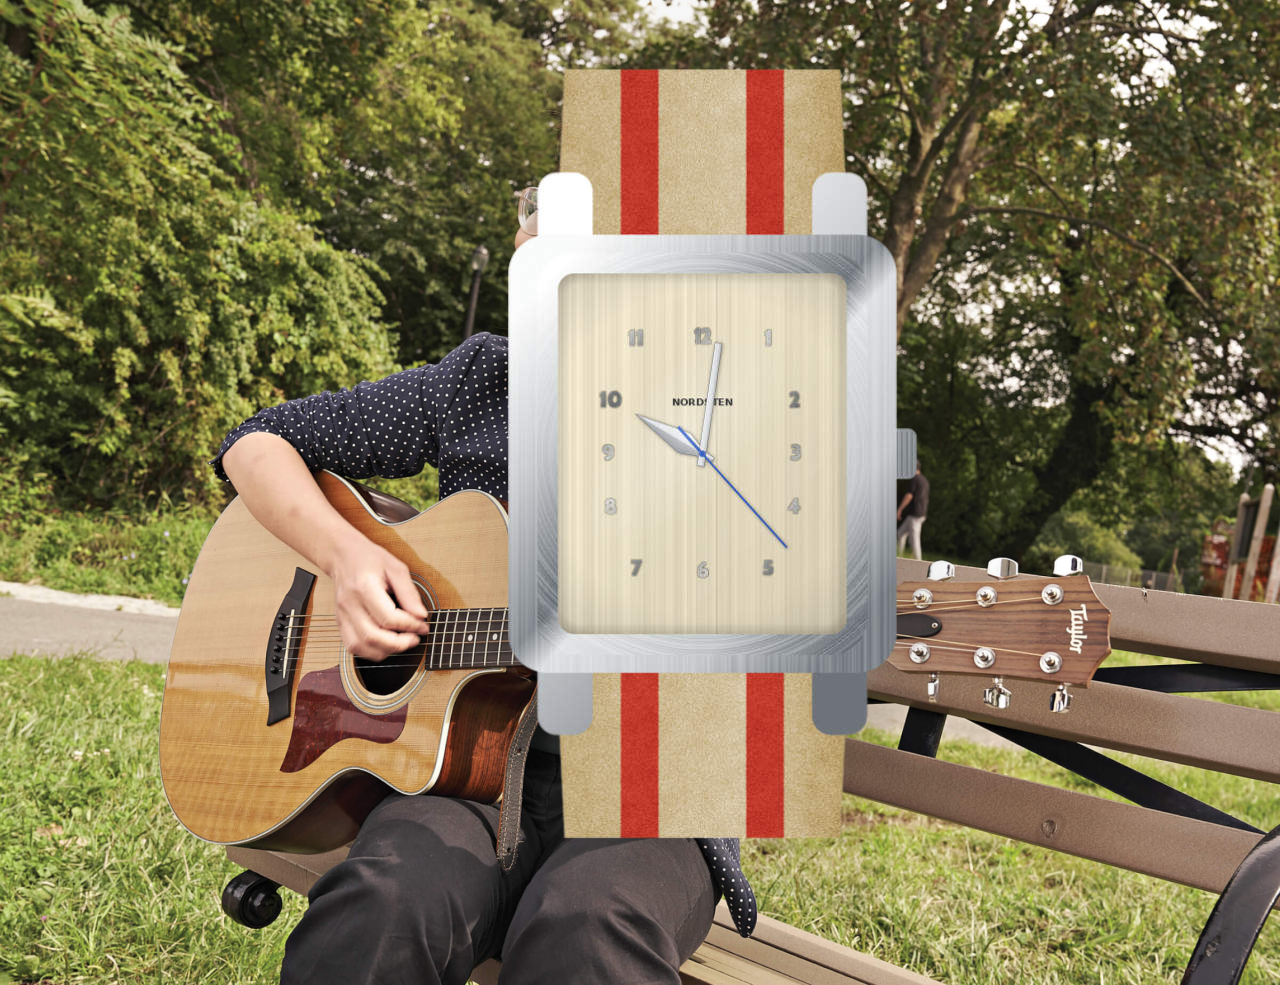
10:01:23
